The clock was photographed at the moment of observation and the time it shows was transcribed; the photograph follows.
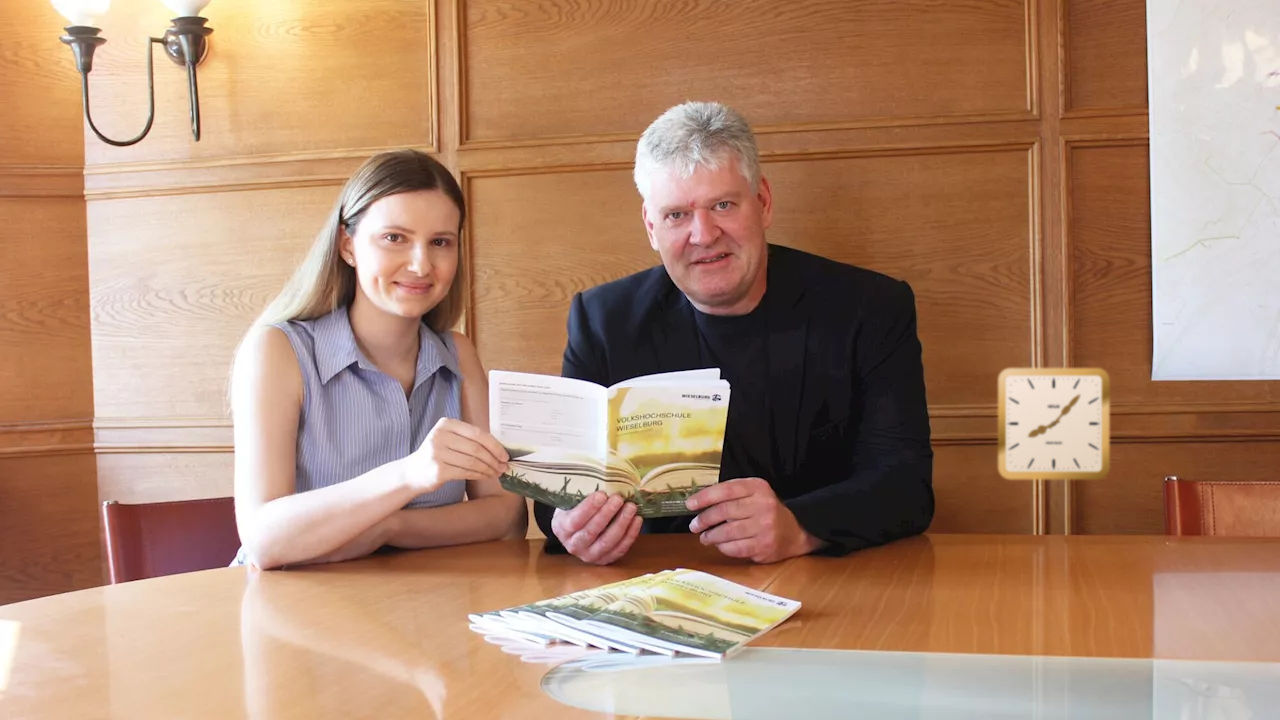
8:07
